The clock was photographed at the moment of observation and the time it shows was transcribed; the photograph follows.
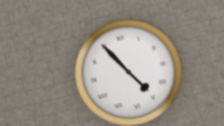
4:55
